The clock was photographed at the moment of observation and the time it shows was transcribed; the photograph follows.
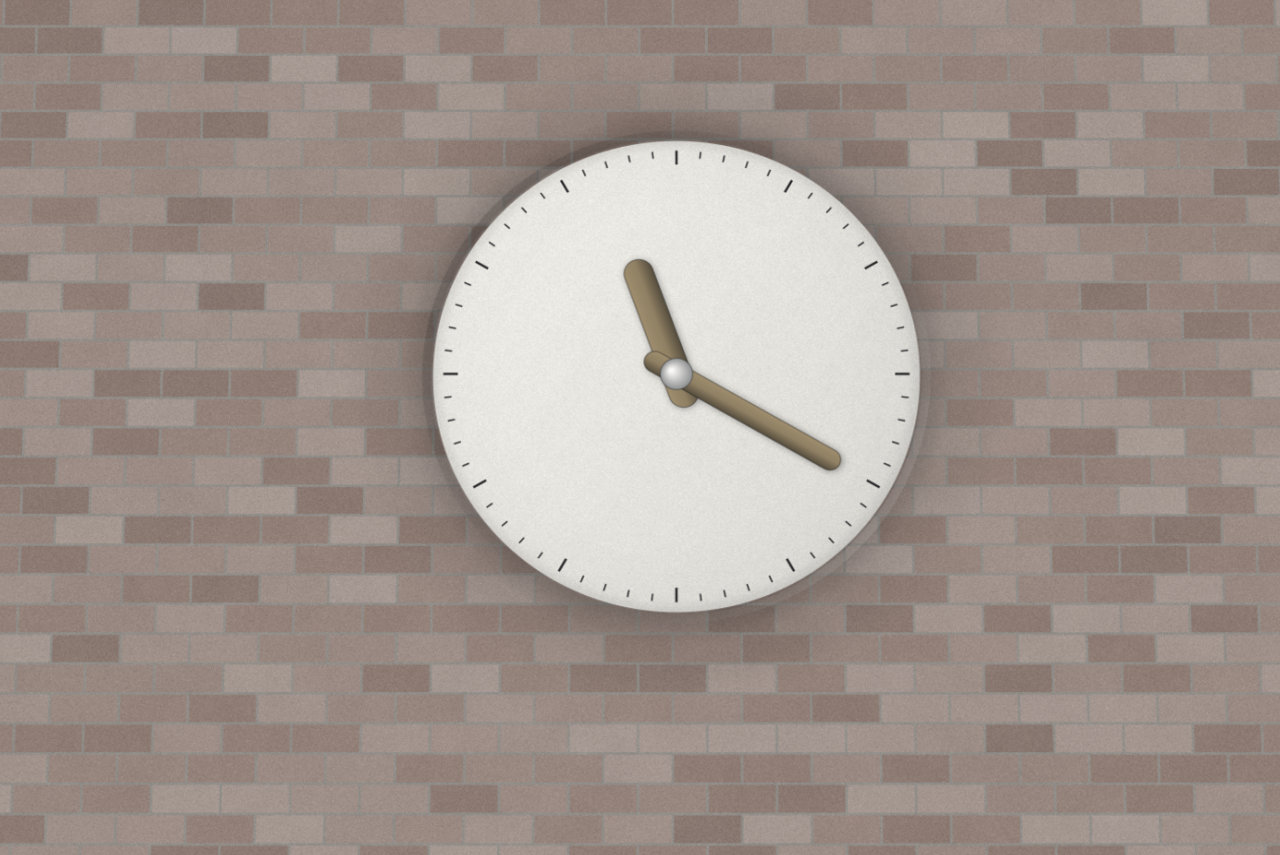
11:20
